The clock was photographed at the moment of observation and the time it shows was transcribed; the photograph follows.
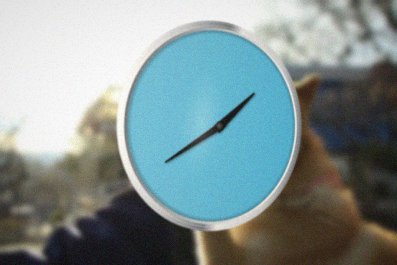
1:40
